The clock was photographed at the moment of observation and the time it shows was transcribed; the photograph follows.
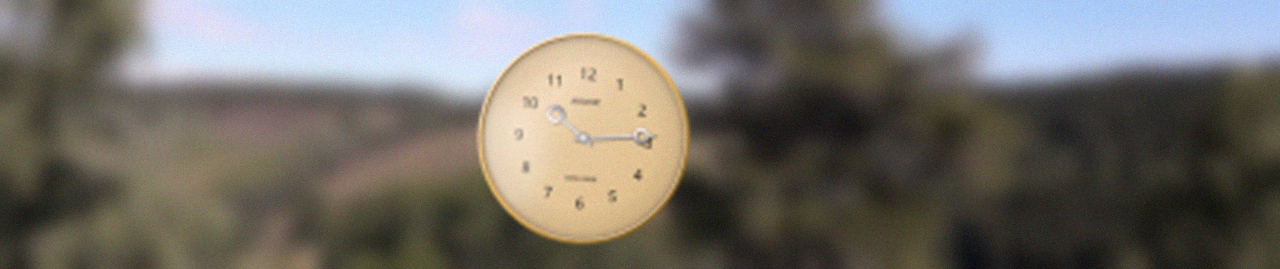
10:14
